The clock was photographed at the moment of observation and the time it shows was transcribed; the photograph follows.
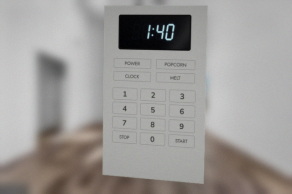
1:40
